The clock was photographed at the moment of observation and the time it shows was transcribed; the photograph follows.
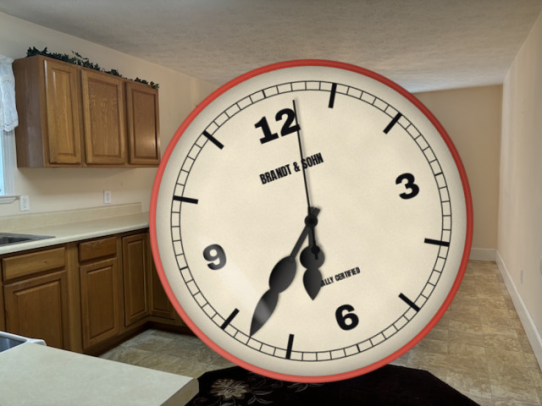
6:38:02
